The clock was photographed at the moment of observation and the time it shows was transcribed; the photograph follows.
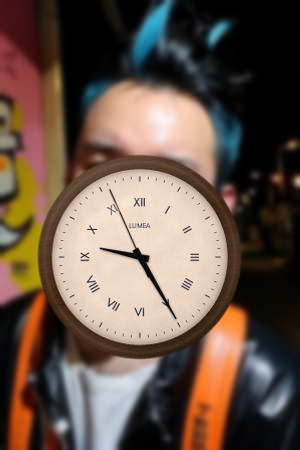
9:24:56
